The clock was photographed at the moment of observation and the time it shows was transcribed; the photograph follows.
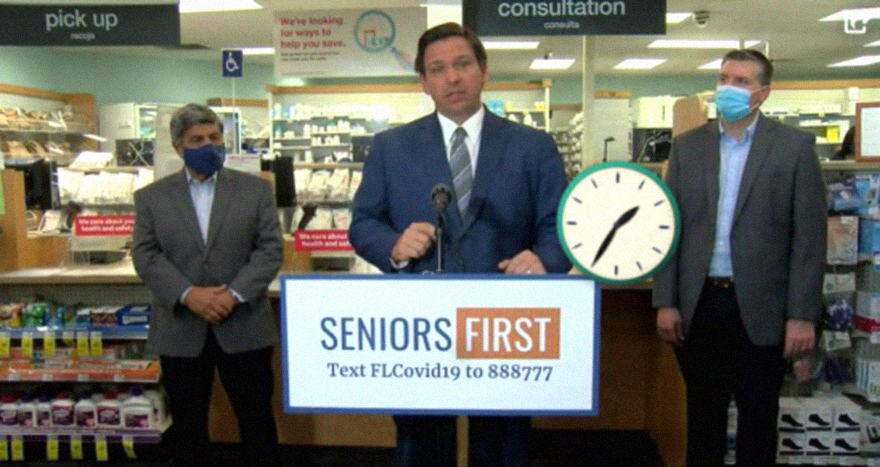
1:35
